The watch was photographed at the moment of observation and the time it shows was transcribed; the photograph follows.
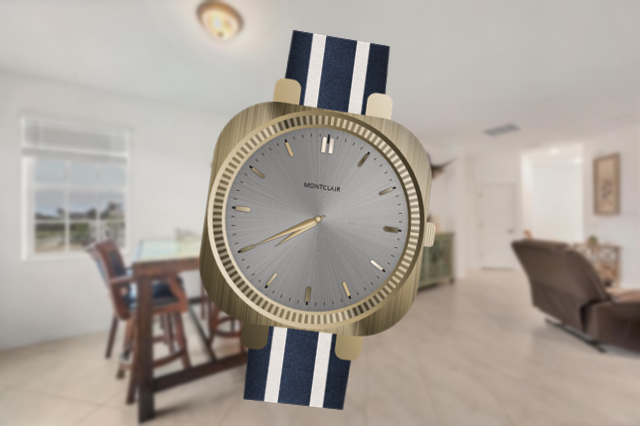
7:40
